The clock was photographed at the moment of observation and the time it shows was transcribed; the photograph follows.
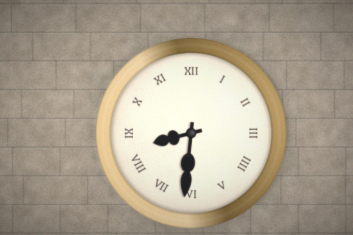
8:31
